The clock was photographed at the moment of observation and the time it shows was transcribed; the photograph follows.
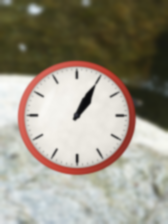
1:05
